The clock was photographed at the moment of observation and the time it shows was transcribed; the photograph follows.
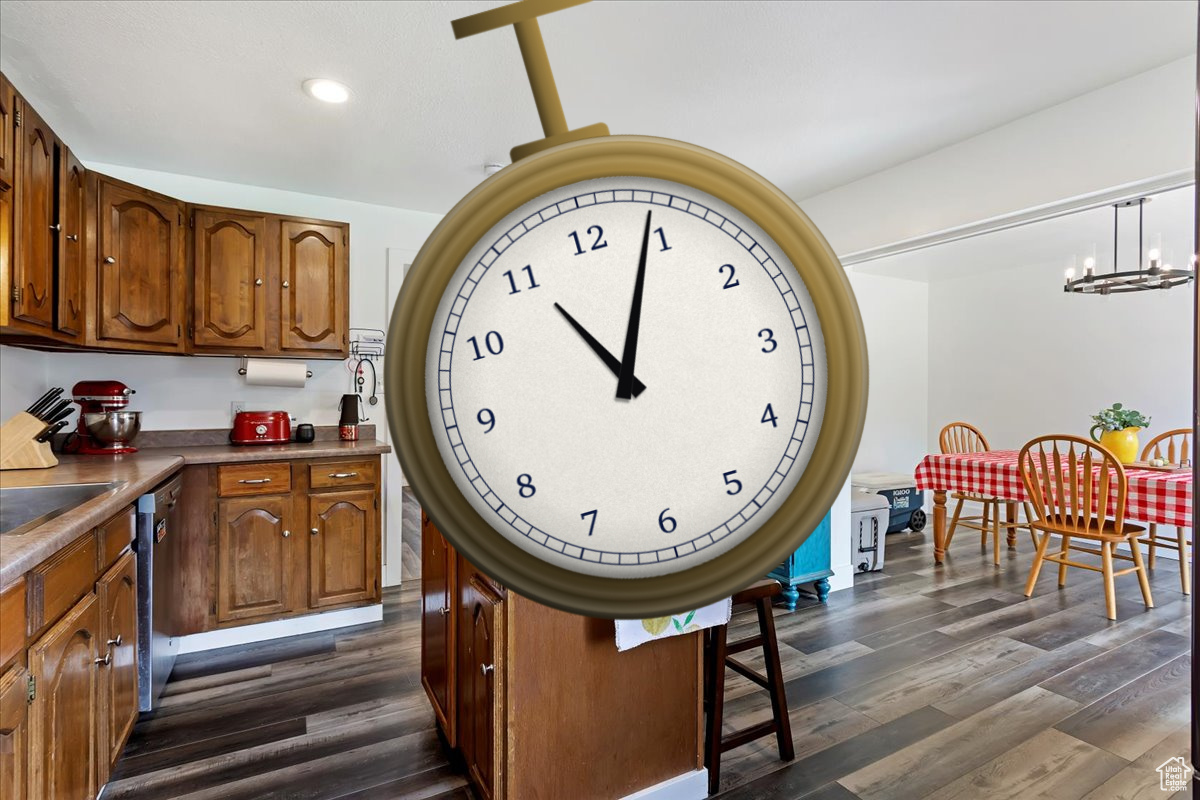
11:04
